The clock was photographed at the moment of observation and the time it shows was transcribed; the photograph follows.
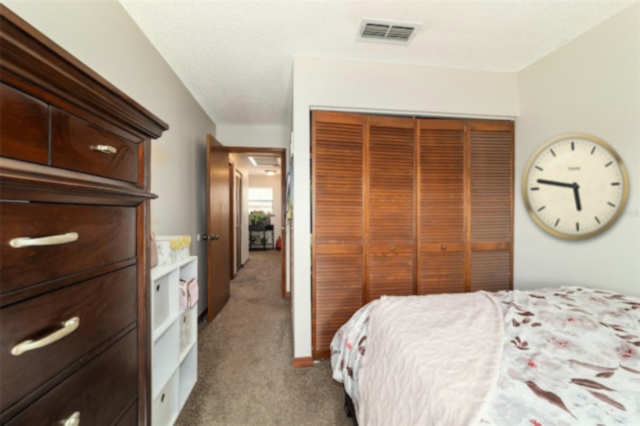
5:47
